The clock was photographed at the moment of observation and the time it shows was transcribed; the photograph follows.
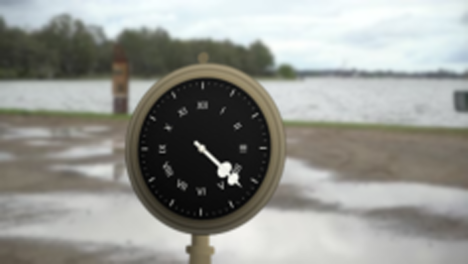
4:22
